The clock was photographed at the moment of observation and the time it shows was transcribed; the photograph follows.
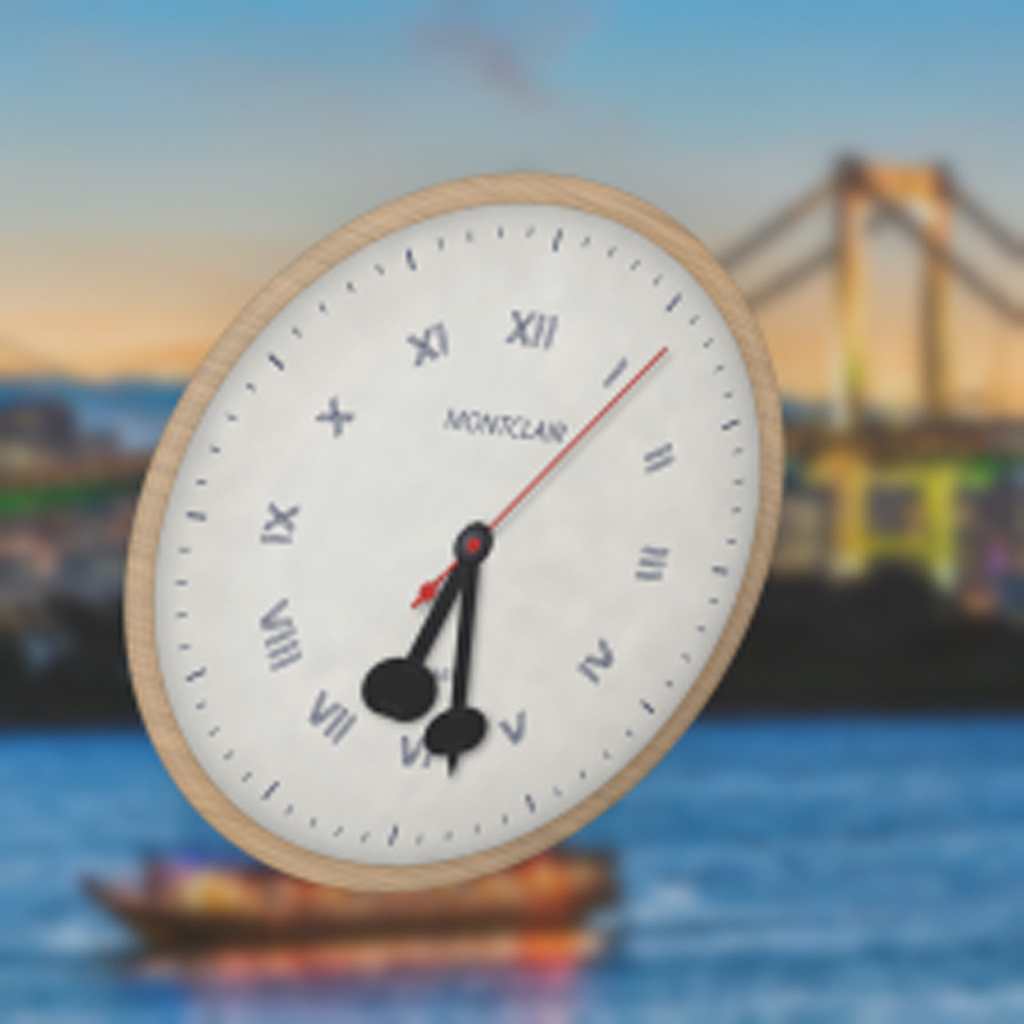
6:28:06
